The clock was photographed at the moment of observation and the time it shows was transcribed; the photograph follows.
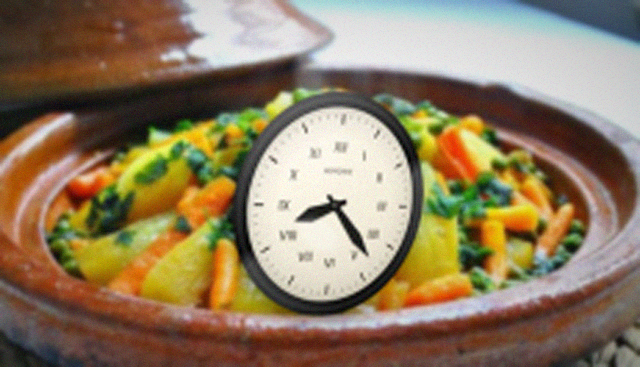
8:23
